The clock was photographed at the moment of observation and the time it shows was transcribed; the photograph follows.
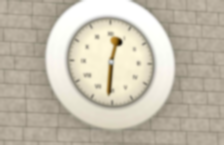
12:31
